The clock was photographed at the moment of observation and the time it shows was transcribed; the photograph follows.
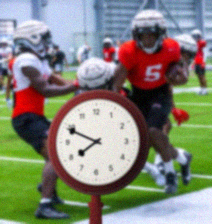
7:49
